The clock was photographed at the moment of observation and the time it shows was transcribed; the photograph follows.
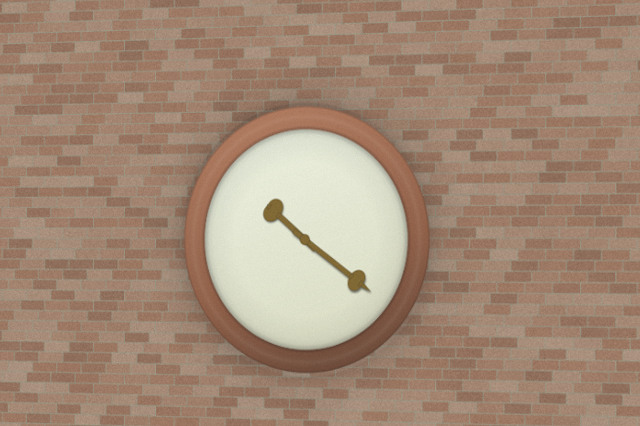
10:21
